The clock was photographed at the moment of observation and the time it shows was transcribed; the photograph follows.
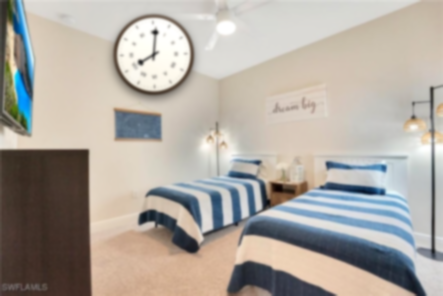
8:01
